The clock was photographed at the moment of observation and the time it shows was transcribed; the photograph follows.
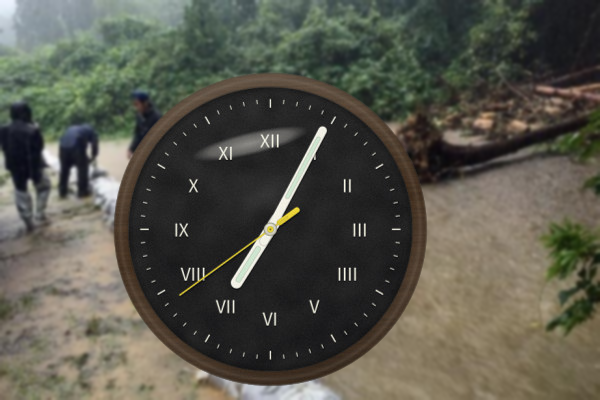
7:04:39
